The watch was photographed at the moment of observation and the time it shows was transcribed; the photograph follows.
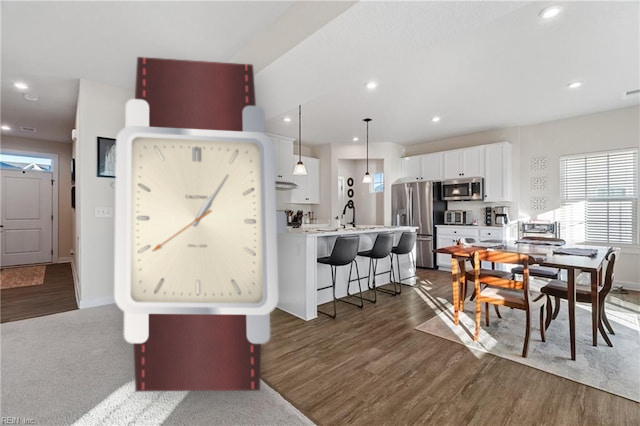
1:05:39
